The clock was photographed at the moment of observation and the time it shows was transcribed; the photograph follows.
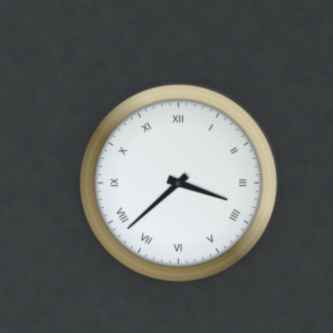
3:38
